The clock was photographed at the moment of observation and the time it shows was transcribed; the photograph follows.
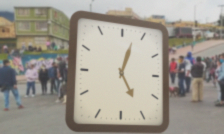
5:03
